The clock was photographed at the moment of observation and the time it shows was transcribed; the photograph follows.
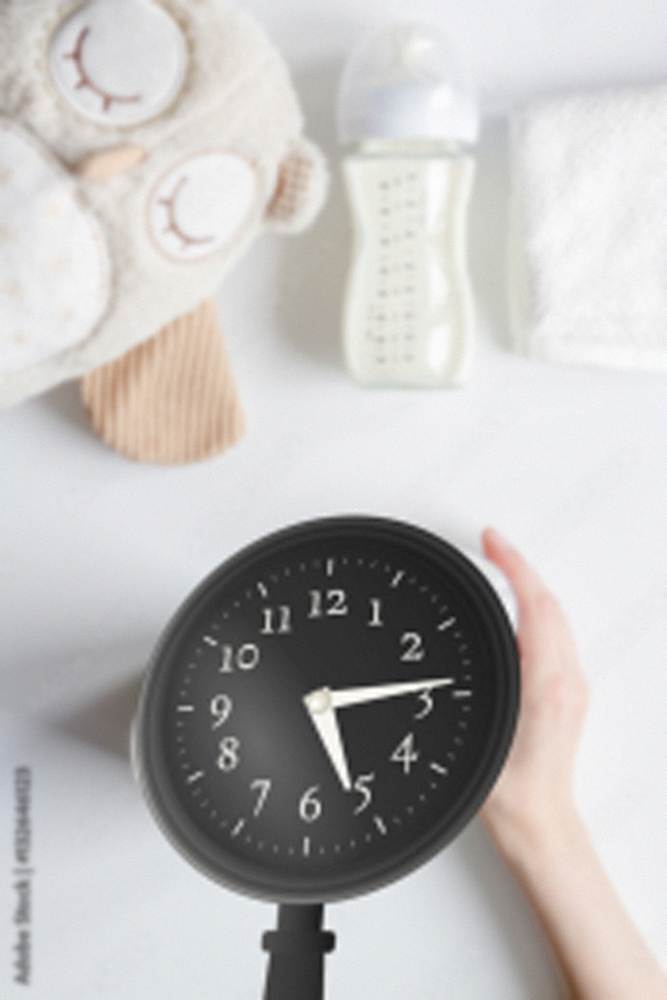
5:14
